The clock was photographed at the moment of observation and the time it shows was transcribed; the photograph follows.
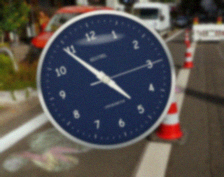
4:54:15
